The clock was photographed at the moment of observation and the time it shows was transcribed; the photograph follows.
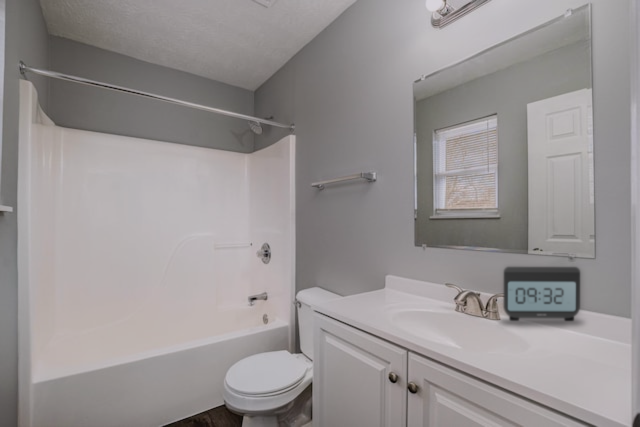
9:32
